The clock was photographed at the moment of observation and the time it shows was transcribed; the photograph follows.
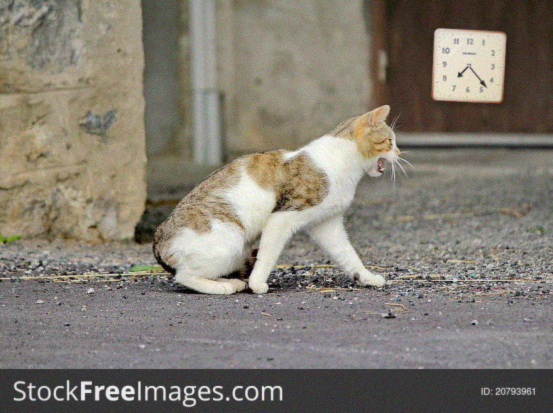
7:23
